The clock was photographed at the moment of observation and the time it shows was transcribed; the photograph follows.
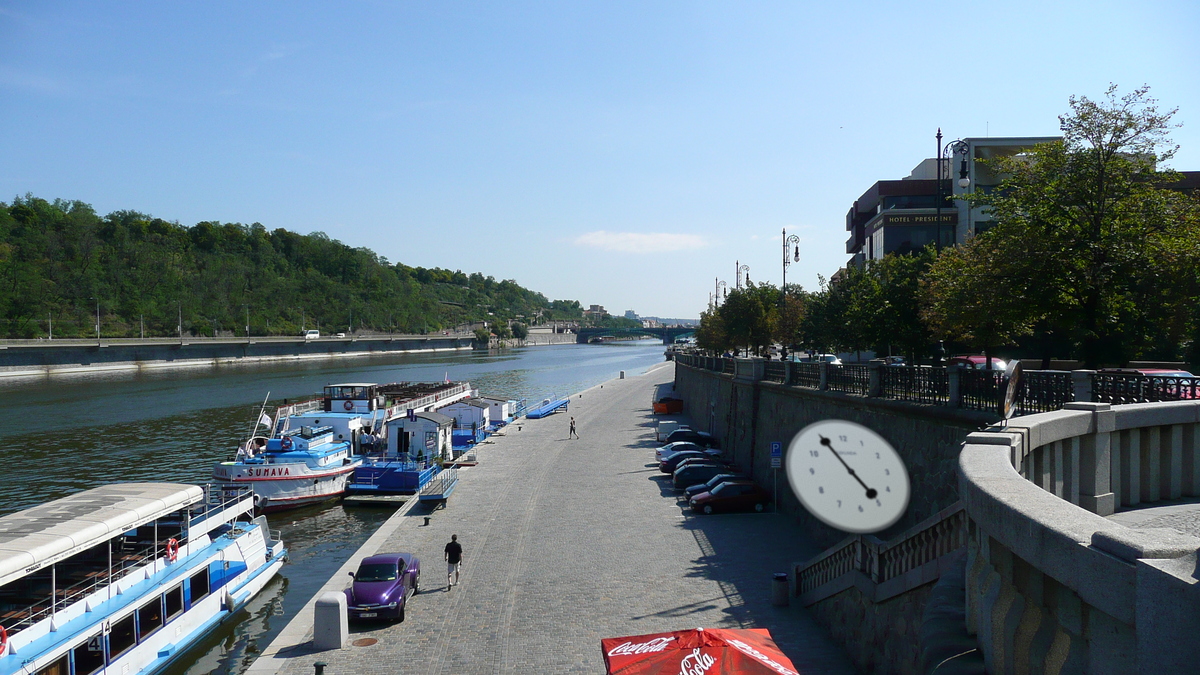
4:55
